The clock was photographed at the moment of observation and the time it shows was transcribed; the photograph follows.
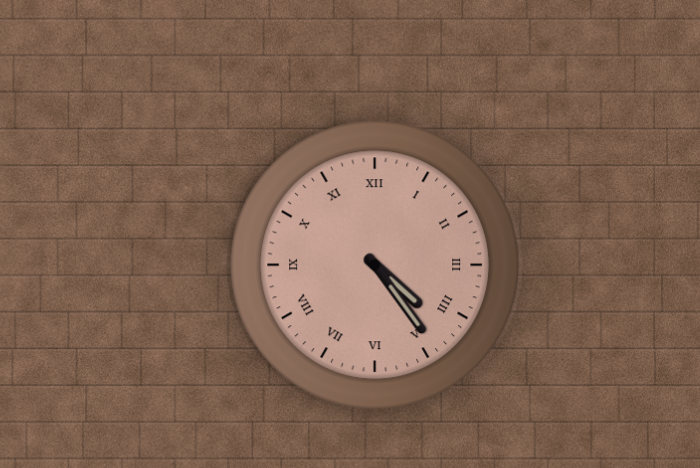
4:24
